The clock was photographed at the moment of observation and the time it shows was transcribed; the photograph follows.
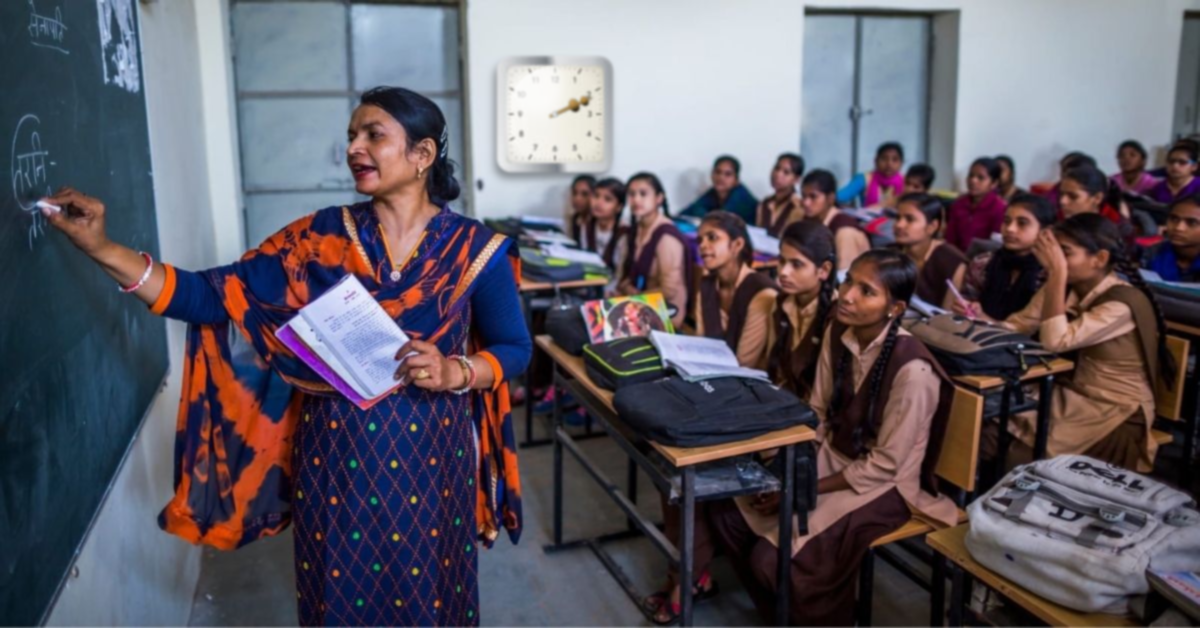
2:11
